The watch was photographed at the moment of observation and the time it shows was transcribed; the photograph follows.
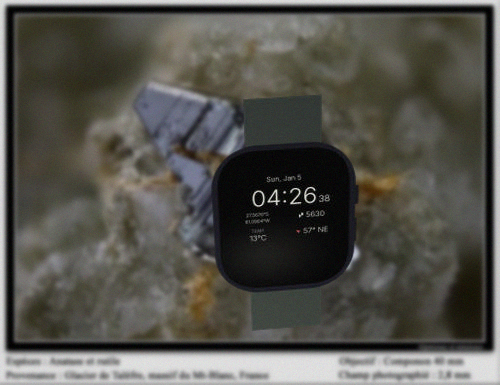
4:26:38
